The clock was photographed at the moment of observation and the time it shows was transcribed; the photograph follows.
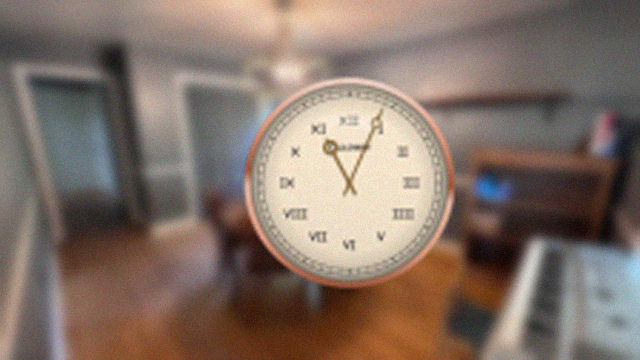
11:04
